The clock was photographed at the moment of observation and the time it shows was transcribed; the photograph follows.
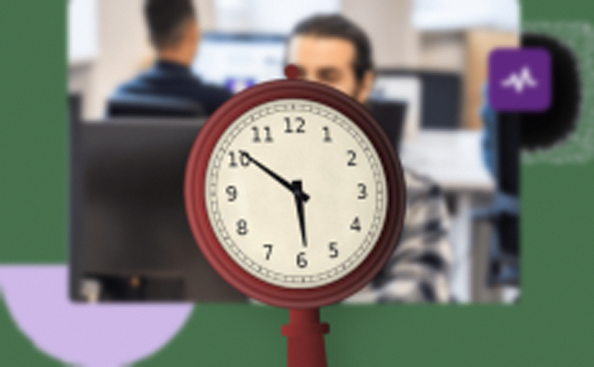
5:51
